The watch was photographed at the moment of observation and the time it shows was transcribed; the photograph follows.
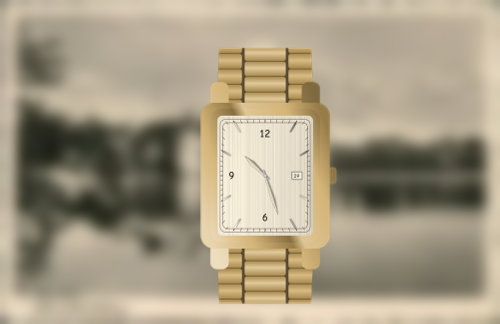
10:27
